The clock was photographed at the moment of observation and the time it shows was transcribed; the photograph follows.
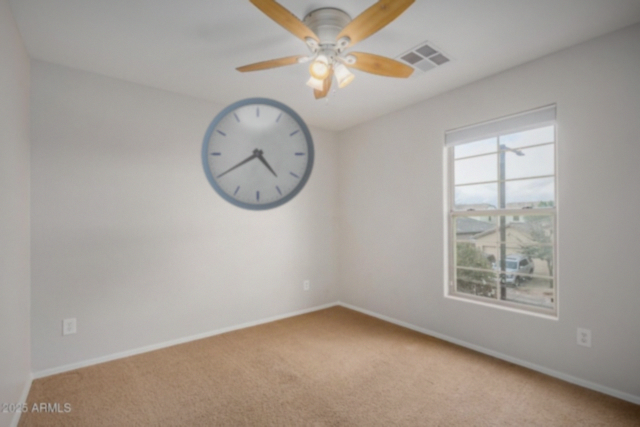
4:40
